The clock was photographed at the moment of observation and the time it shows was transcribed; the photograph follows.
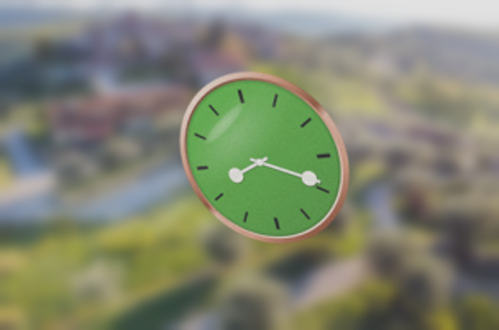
8:19
